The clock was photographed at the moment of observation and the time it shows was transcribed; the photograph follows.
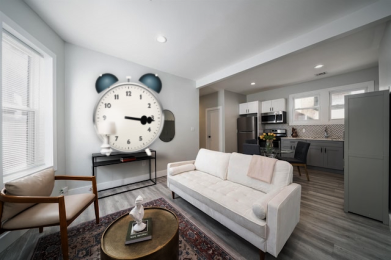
3:16
